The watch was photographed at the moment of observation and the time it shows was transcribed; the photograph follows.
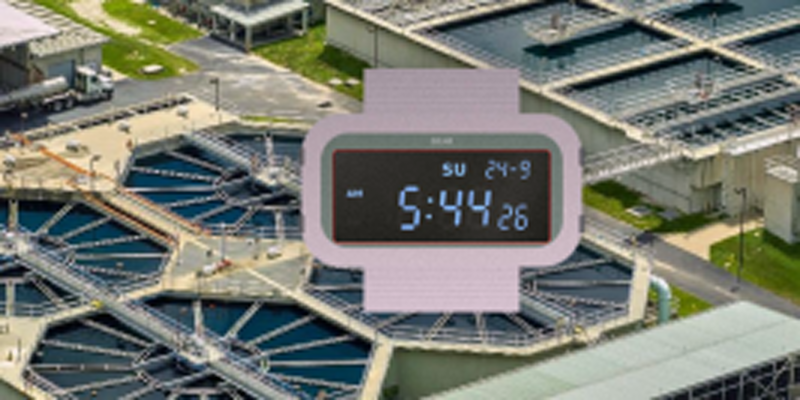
5:44:26
